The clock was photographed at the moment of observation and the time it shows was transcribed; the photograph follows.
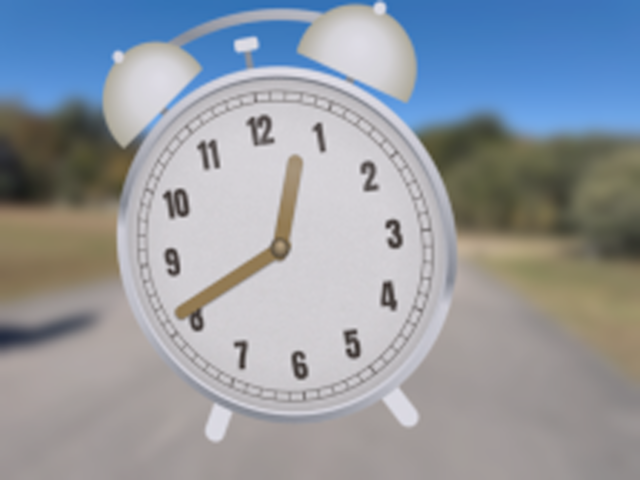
12:41
